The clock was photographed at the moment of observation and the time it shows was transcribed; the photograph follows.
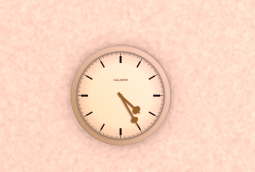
4:25
